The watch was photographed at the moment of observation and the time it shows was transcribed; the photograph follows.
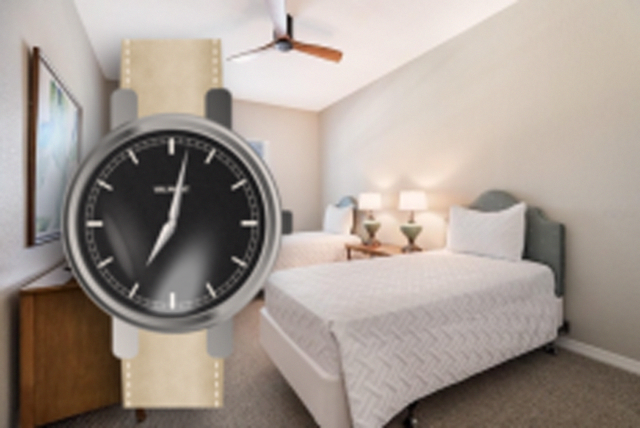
7:02
